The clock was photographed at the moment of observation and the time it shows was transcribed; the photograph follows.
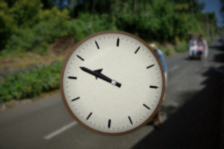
9:48
